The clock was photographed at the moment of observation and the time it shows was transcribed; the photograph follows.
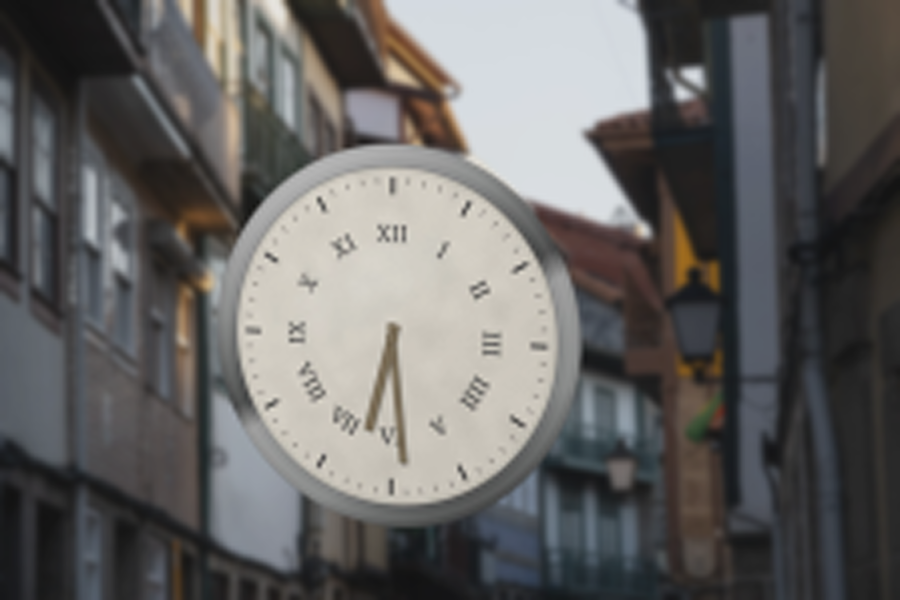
6:29
